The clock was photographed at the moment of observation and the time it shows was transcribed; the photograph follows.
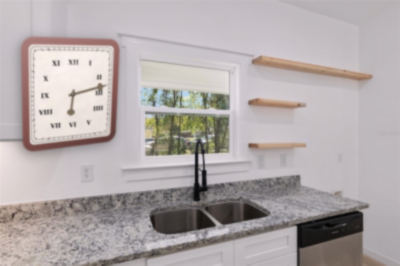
6:13
